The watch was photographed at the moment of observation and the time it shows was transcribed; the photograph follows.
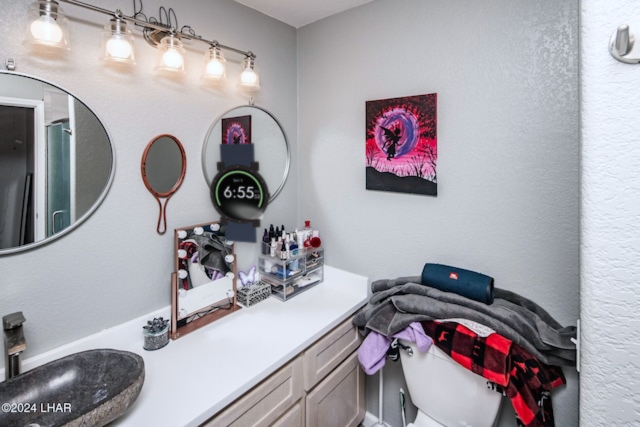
6:55
